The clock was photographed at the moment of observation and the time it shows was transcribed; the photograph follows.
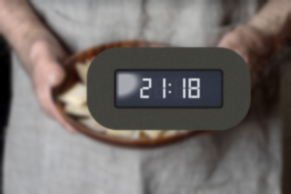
21:18
